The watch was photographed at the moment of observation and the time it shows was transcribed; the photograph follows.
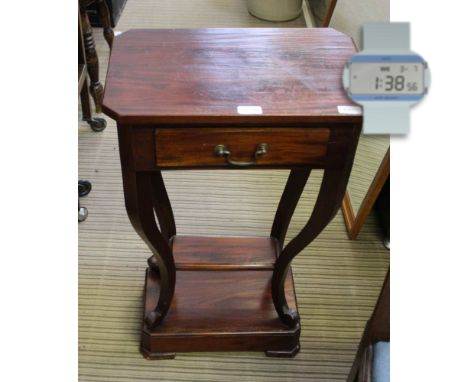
1:38
